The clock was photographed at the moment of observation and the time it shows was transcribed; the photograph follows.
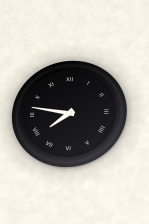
7:47
